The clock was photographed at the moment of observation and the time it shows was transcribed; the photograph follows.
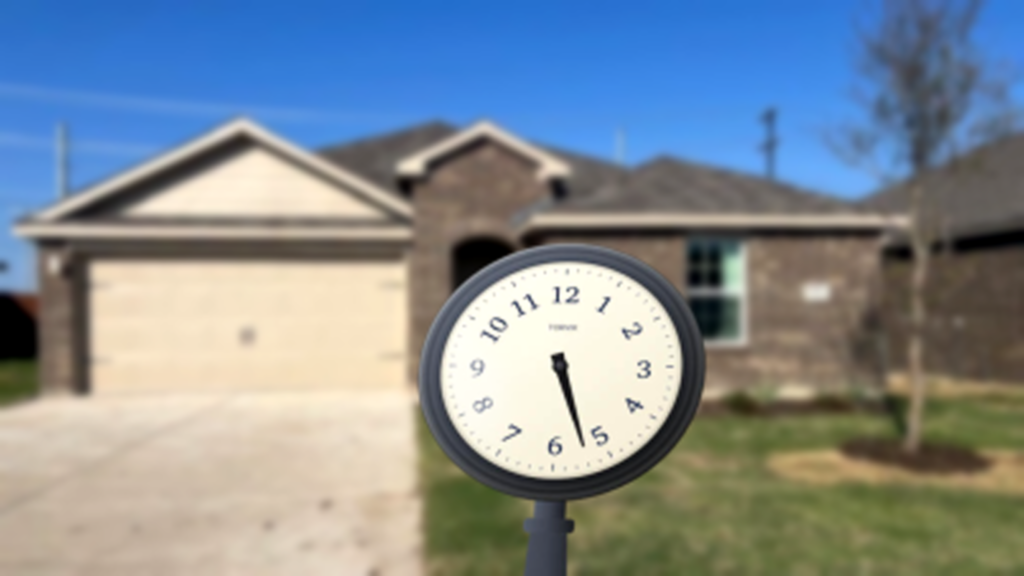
5:27
